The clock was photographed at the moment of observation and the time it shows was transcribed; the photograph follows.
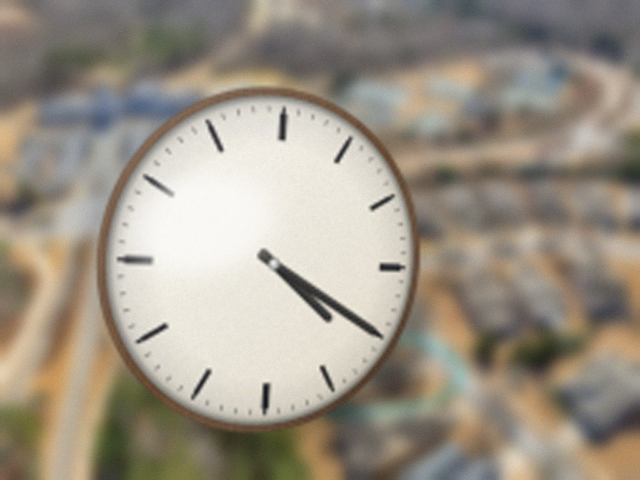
4:20
